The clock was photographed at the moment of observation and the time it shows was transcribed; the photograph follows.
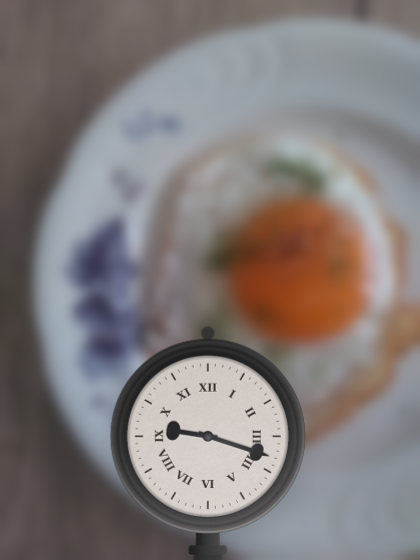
9:18
